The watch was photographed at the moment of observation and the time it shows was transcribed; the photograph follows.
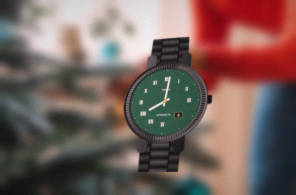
8:01
